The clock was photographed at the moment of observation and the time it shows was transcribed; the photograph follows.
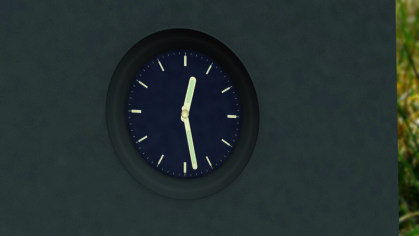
12:28
